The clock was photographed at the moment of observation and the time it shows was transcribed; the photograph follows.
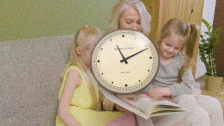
11:11
